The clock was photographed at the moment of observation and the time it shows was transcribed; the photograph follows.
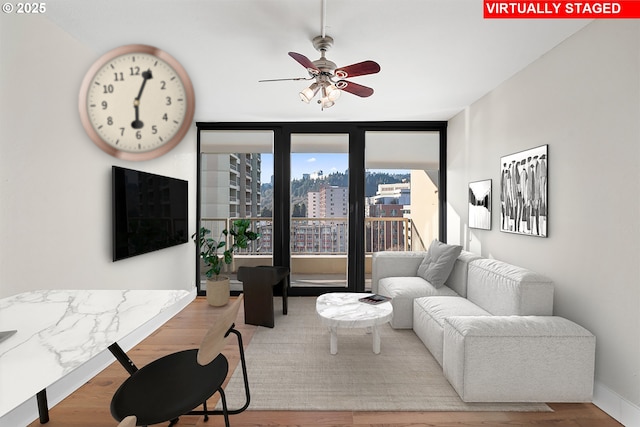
6:04
